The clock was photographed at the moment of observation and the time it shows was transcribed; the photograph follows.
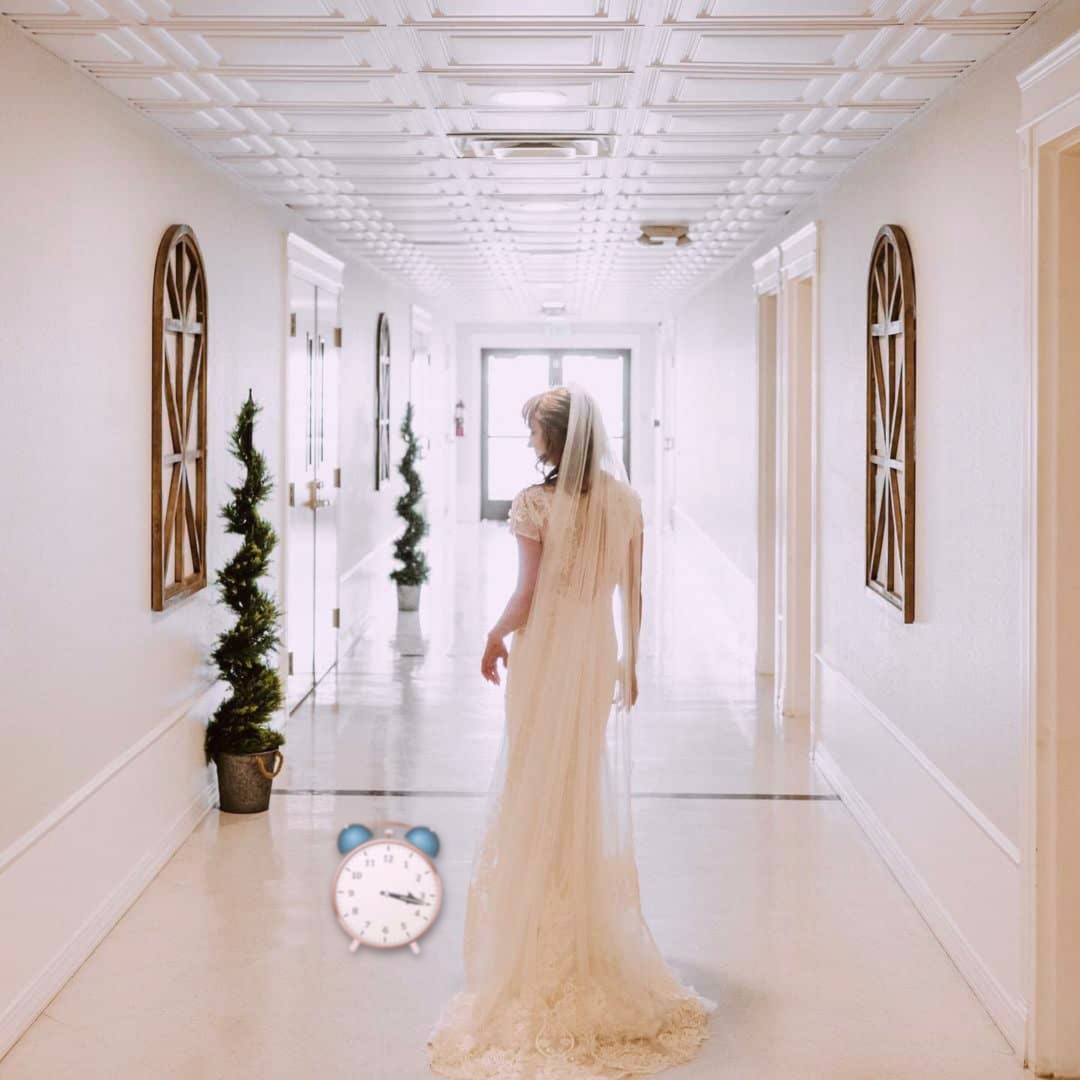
3:17
